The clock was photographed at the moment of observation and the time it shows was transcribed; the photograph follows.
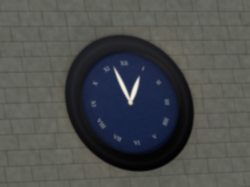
12:57
